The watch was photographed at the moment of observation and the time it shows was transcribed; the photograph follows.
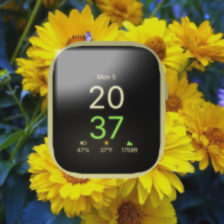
20:37
